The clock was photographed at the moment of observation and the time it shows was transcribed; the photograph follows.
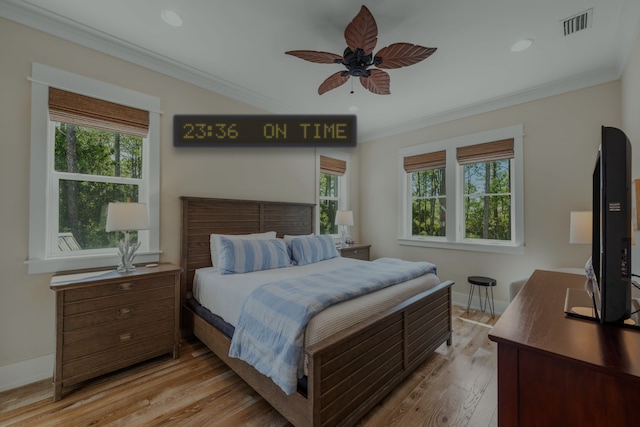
23:36
